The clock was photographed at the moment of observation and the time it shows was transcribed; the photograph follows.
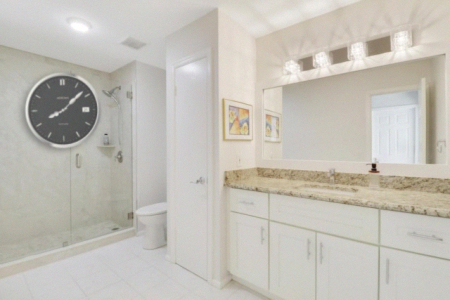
8:08
